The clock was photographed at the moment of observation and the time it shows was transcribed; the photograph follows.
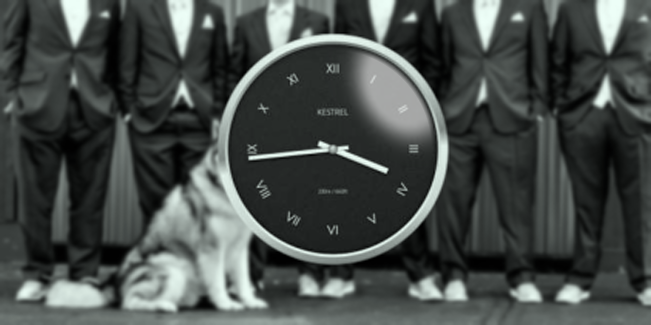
3:44
